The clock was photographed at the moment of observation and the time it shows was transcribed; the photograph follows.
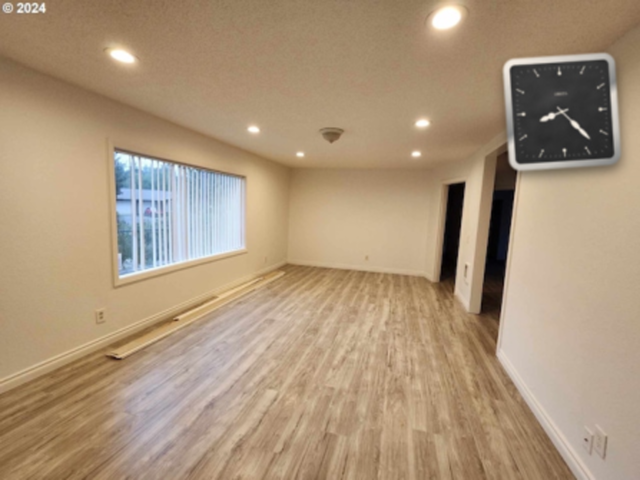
8:23
